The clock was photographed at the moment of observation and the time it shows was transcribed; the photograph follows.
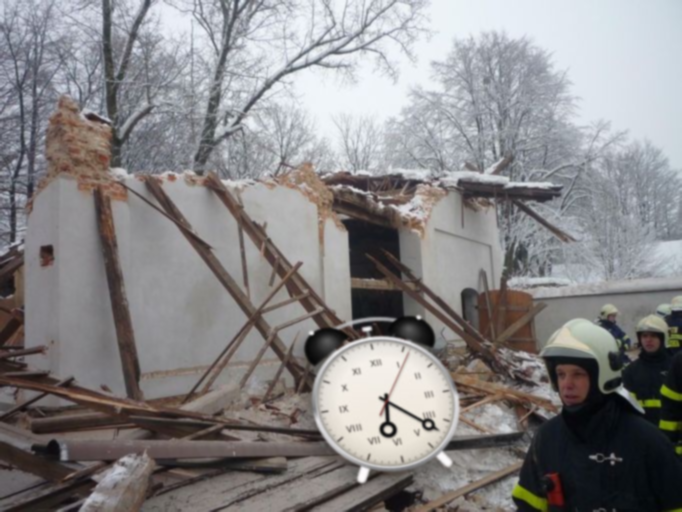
6:22:06
